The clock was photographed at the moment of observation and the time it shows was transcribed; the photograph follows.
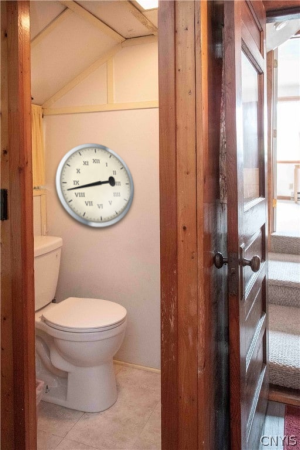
2:43
